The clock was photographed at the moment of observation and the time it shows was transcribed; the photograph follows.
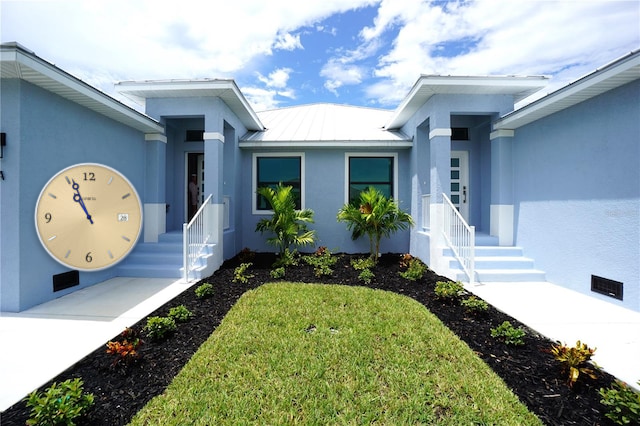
10:56
